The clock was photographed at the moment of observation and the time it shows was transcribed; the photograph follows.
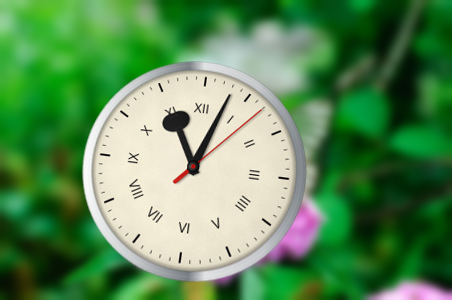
11:03:07
